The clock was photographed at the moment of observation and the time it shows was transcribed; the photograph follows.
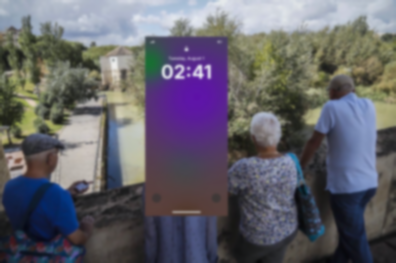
2:41
